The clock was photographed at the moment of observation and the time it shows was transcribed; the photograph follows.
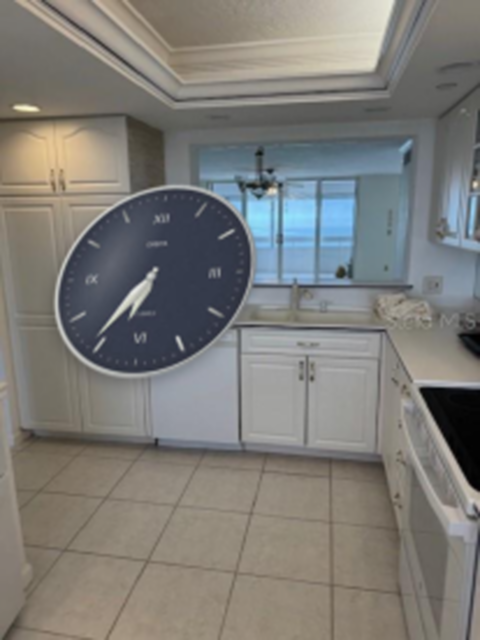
6:36
